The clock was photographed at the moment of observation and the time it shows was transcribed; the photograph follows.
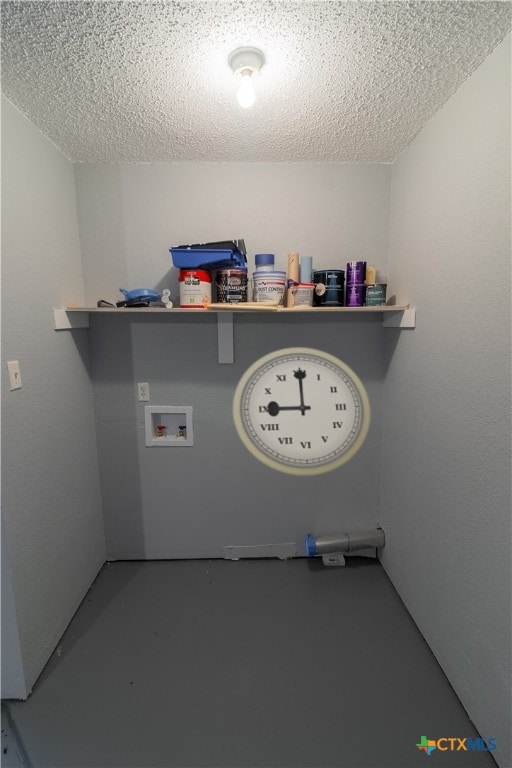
9:00
